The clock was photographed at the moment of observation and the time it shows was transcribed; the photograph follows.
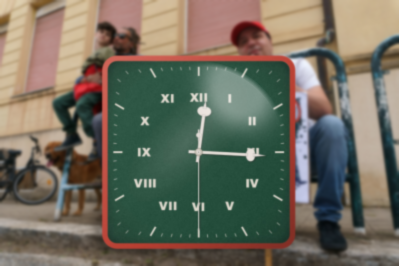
12:15:30
